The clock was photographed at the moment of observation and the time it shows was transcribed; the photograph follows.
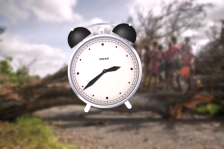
2:39
